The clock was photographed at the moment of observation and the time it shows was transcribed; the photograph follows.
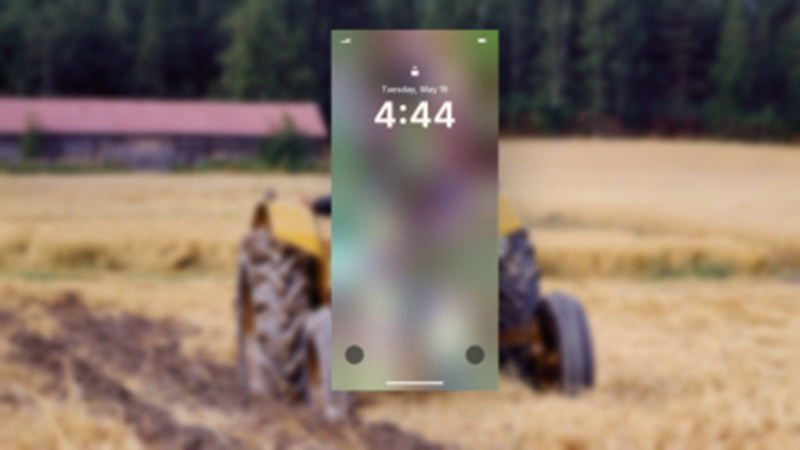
4:44
